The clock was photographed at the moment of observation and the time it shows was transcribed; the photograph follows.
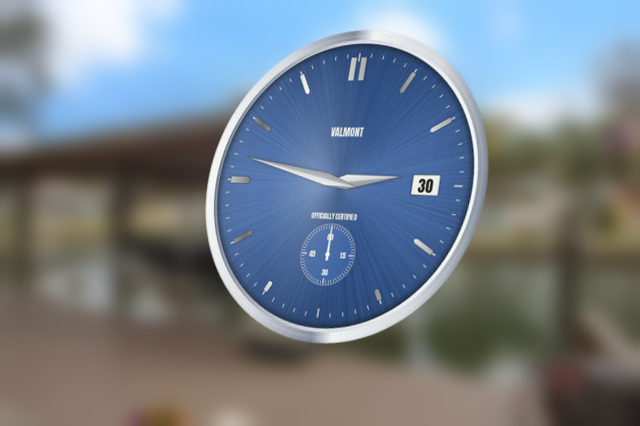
2:47
